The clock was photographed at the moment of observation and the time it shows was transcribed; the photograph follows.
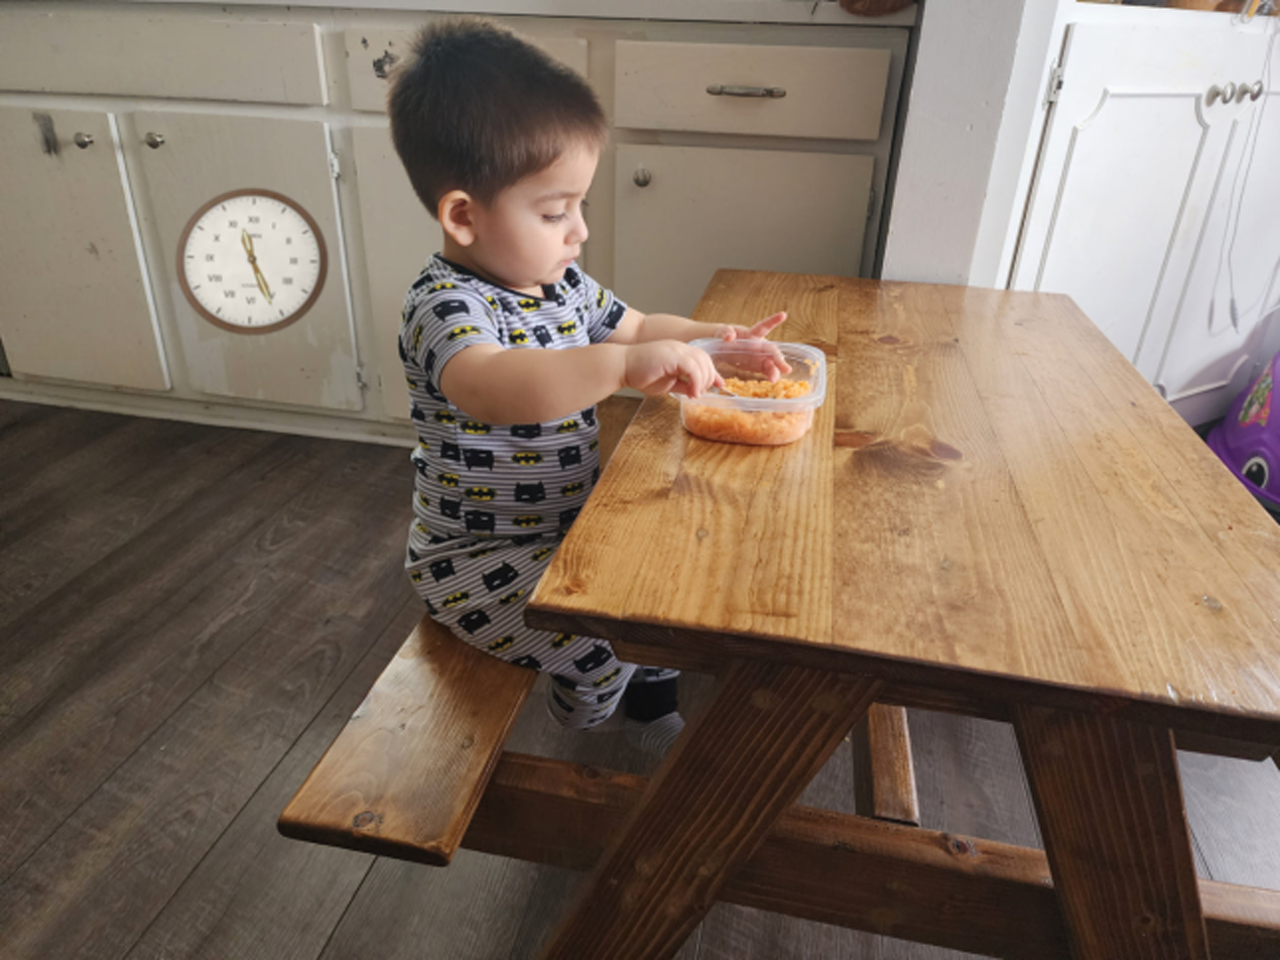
11:26
